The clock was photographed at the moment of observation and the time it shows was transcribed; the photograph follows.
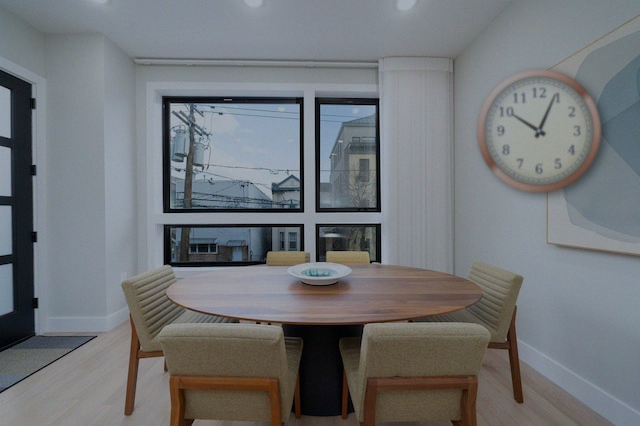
10:04
